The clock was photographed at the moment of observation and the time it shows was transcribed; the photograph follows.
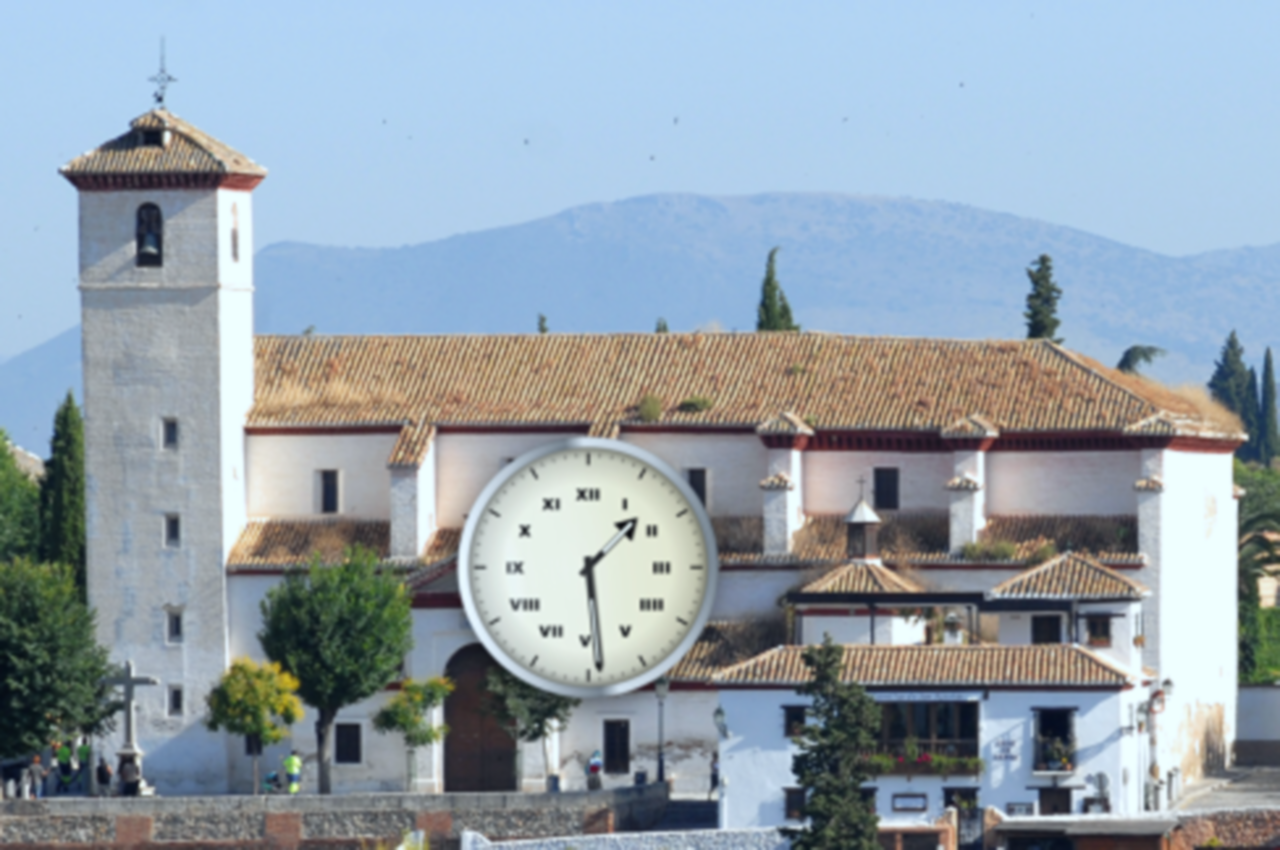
1:29
